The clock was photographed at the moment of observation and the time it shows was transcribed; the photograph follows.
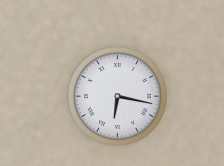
6:17
